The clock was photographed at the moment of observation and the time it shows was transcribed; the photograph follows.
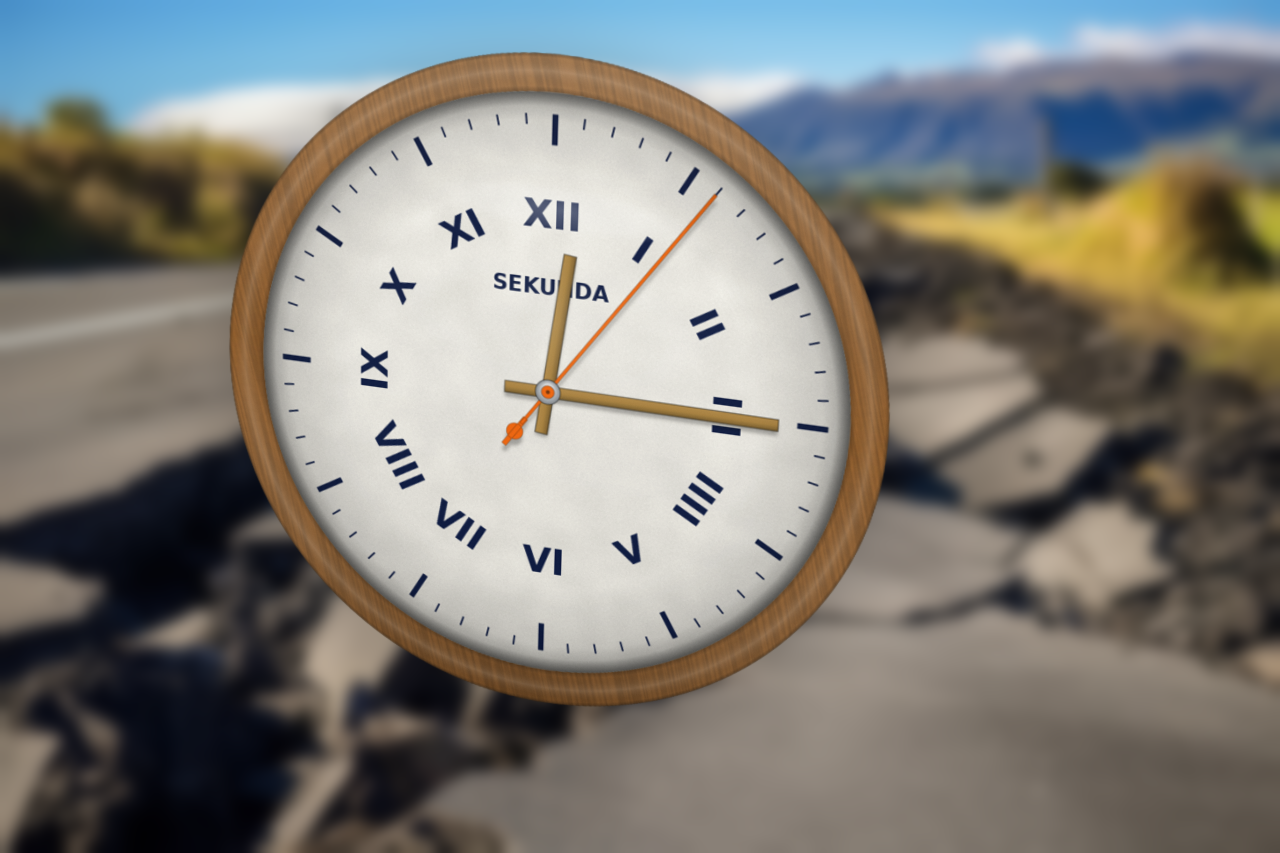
12:15:06
